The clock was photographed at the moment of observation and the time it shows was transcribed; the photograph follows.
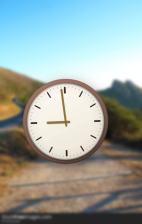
8:59
